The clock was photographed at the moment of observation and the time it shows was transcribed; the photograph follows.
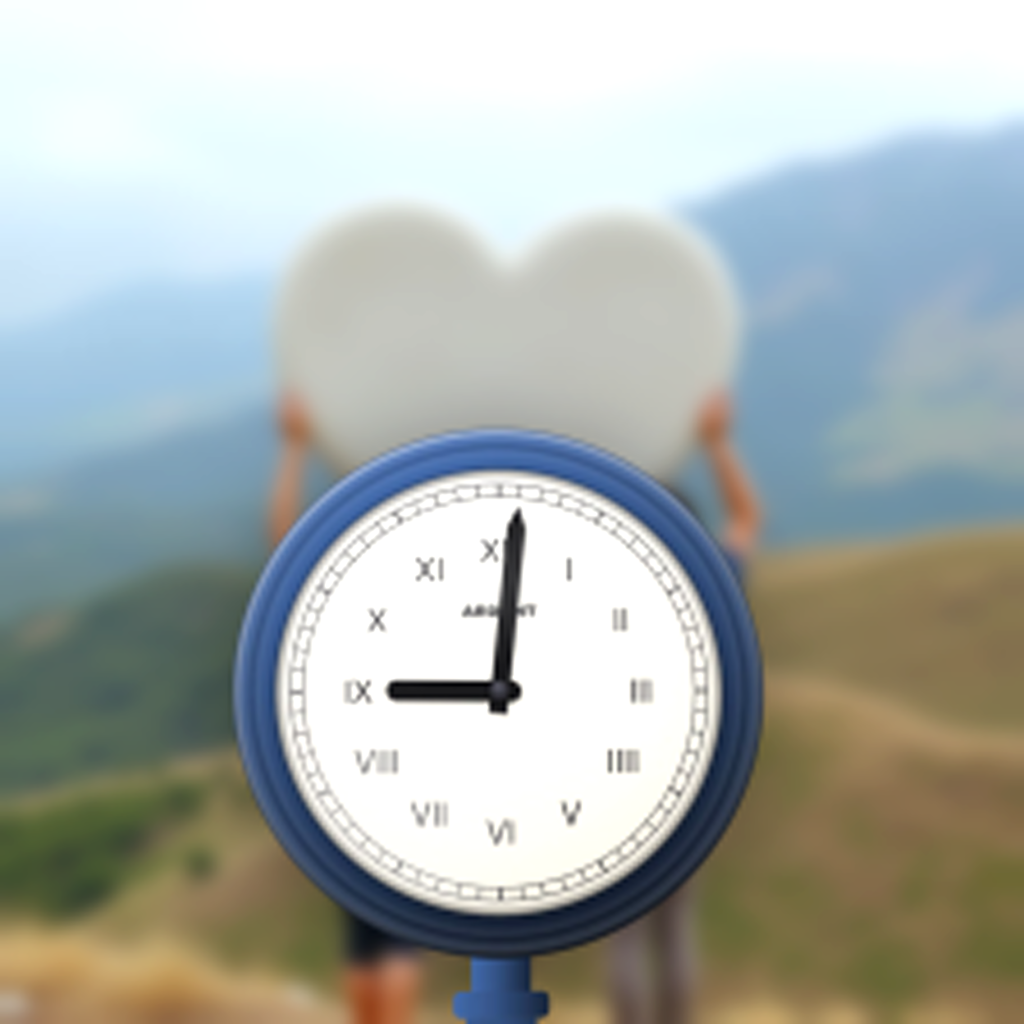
9:01
